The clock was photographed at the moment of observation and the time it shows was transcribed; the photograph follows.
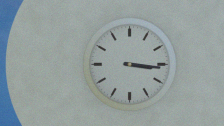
3:16
